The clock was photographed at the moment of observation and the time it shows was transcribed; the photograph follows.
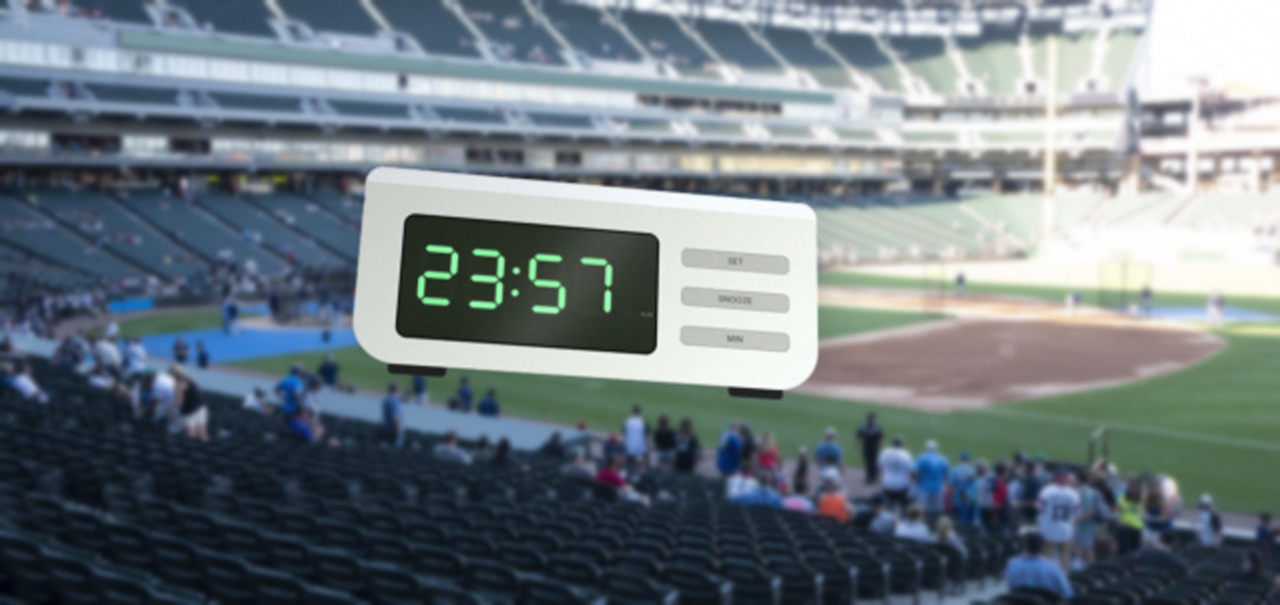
23:57
